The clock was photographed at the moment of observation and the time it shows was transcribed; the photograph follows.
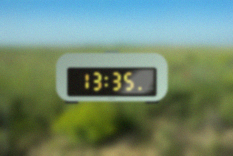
13:35
